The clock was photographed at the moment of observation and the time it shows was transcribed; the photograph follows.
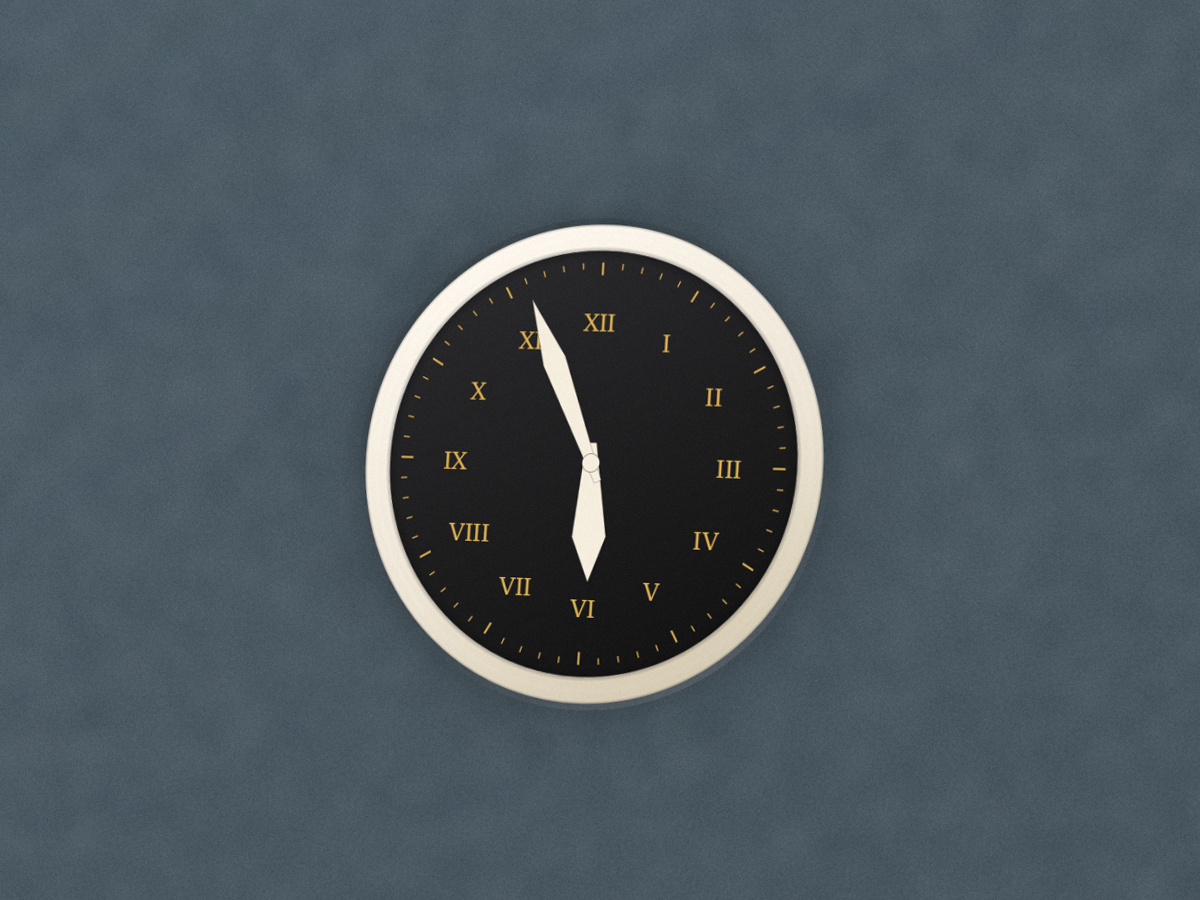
5:56
